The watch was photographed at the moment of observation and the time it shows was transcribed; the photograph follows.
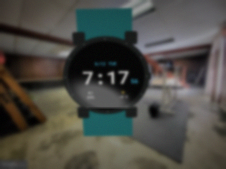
7:17
